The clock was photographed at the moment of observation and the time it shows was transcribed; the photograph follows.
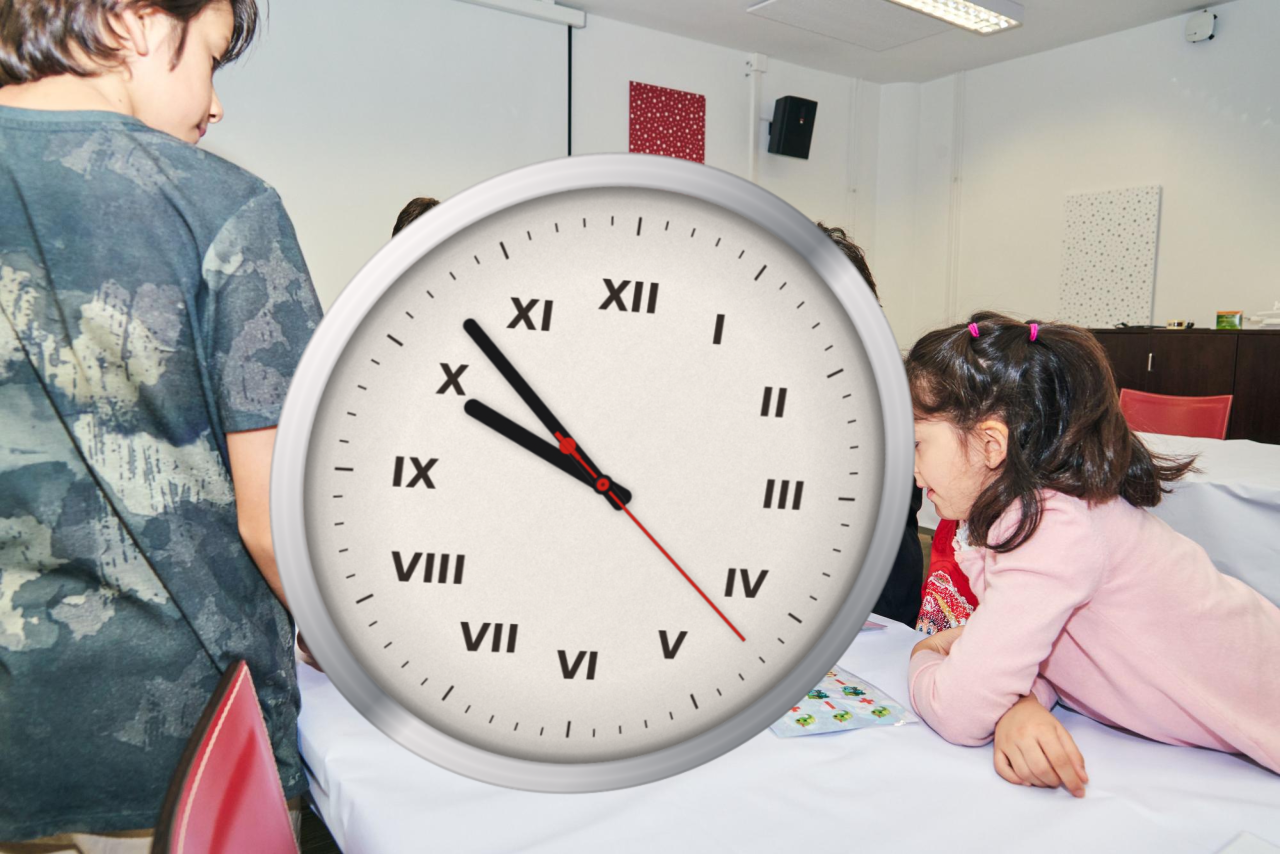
9:52:22
